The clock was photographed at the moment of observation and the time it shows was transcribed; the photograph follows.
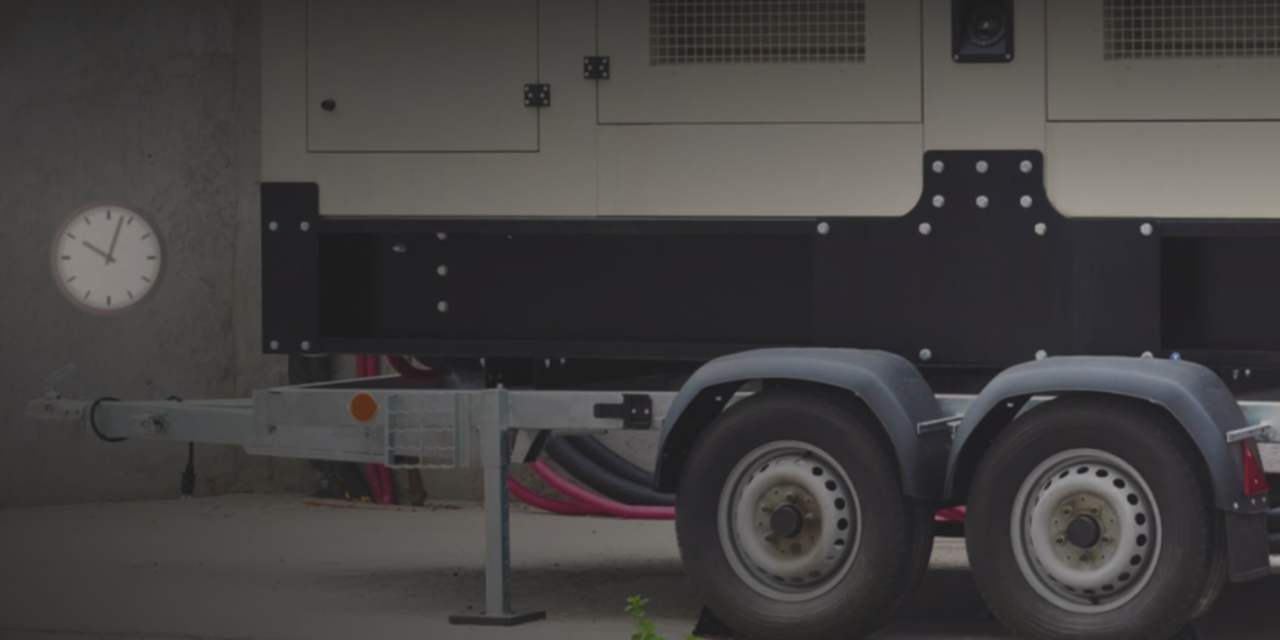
10:03
